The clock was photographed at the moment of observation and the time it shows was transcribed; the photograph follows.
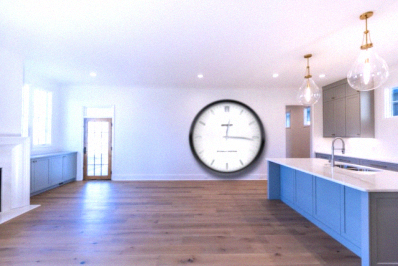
12:16
